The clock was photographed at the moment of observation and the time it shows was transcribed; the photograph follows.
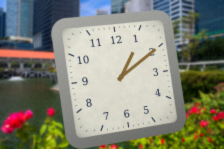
1:10
